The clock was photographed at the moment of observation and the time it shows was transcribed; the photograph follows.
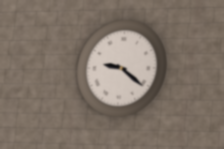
9:21
